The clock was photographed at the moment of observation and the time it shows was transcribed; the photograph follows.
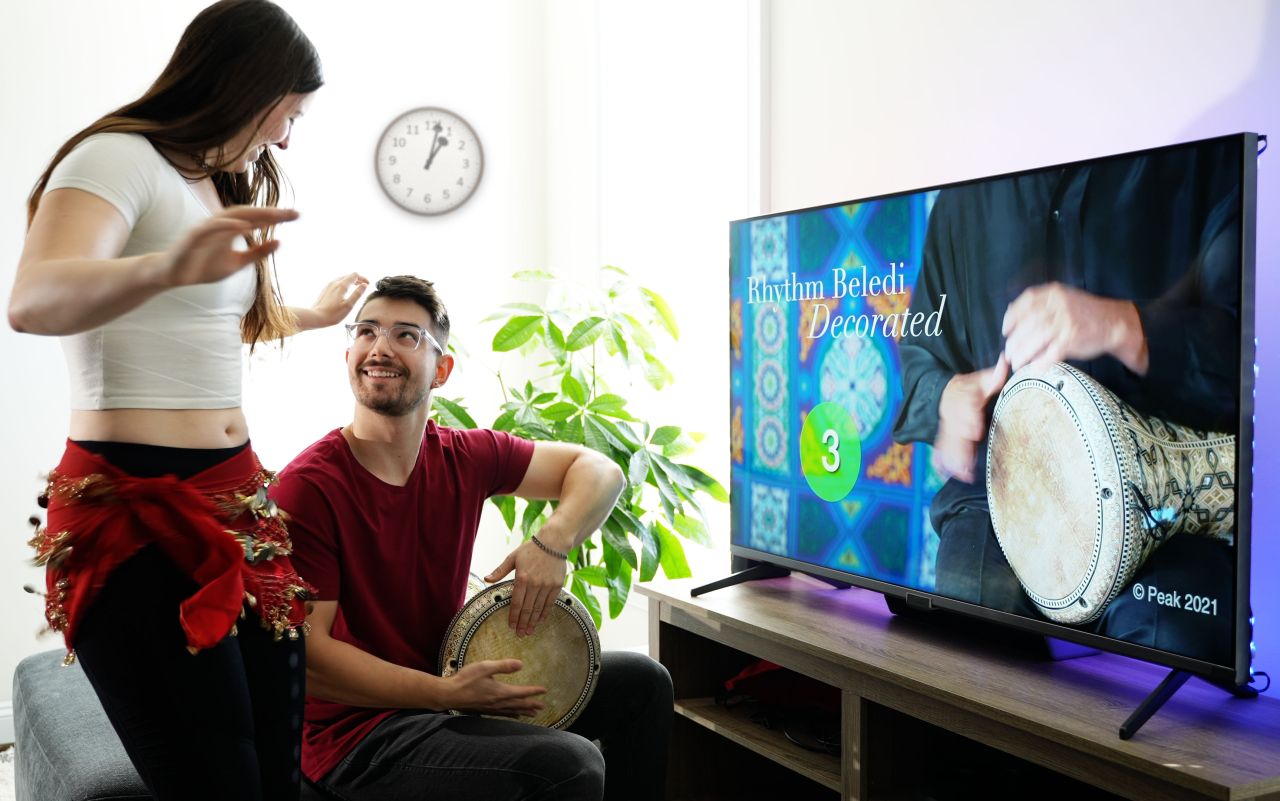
1:02
